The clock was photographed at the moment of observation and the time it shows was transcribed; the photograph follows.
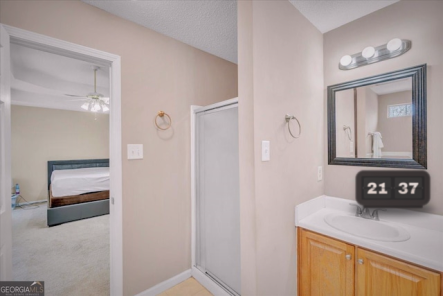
21:37
